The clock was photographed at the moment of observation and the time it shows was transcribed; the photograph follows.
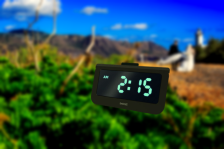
2:15
